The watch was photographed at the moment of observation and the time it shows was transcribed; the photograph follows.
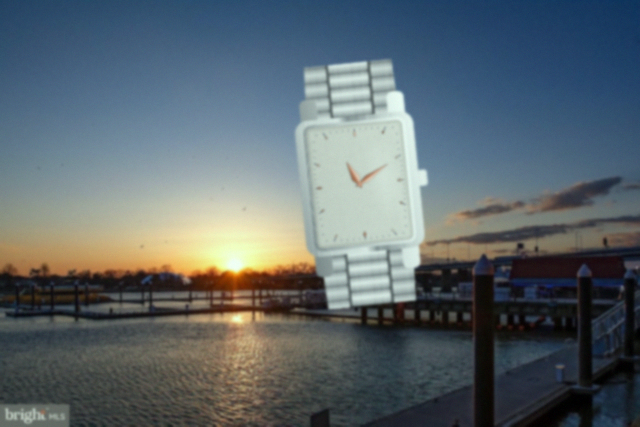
11:10
